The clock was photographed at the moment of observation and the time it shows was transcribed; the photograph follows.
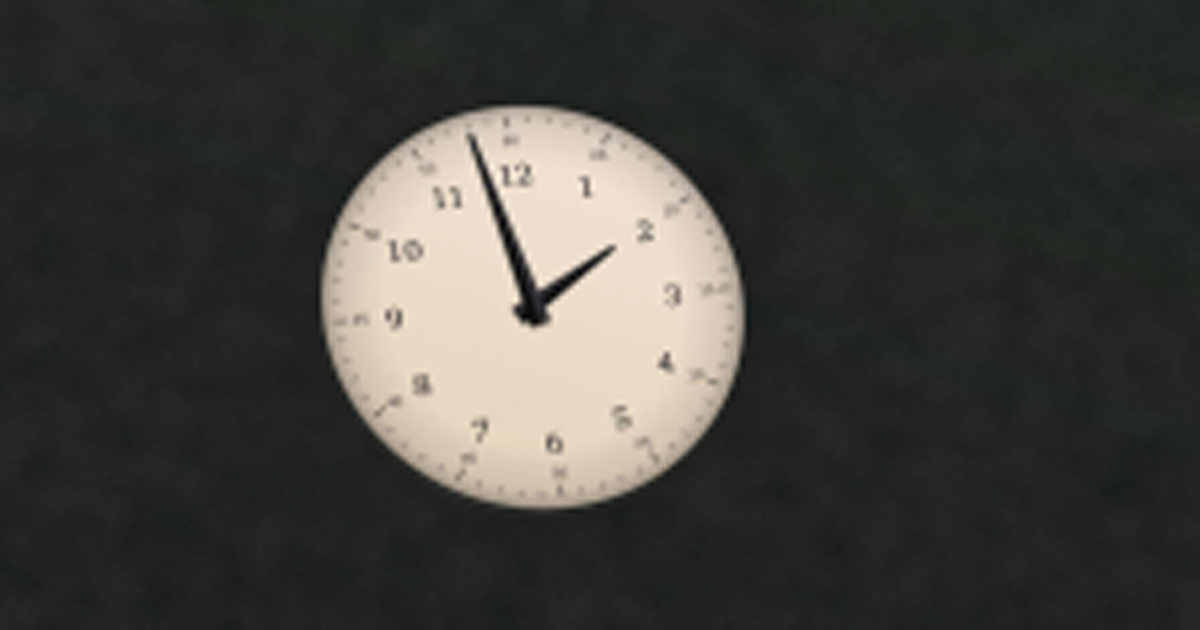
1:58
